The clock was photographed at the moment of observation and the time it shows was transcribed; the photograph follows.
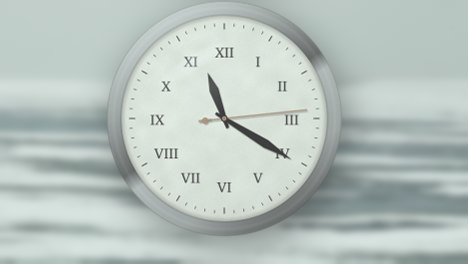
11:20:14
